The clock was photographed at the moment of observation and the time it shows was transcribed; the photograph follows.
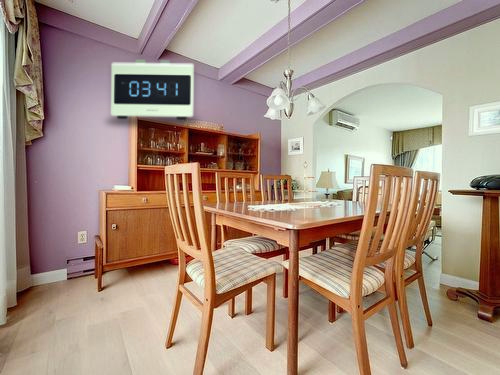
3:41
